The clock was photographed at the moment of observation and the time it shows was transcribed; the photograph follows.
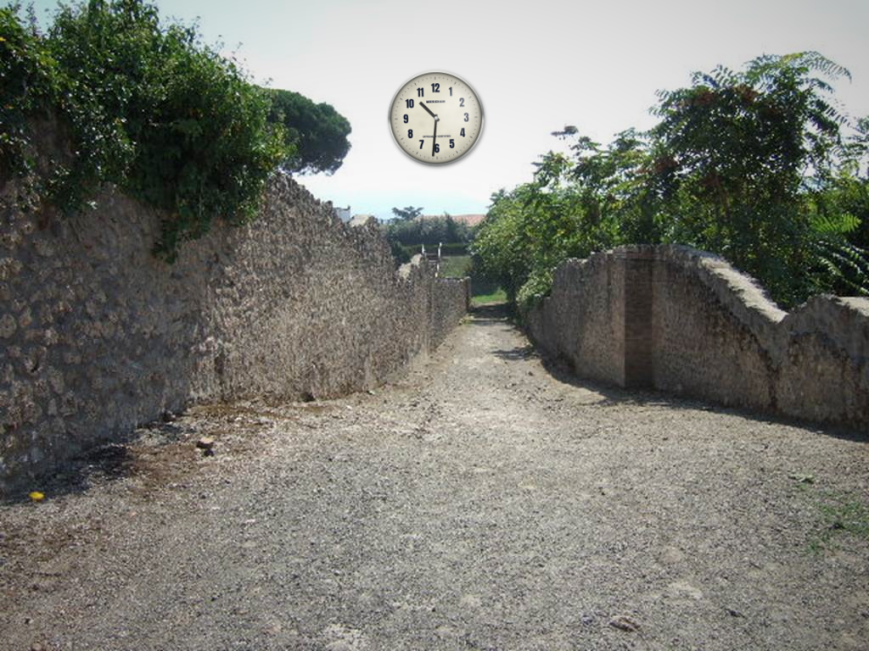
10:31
